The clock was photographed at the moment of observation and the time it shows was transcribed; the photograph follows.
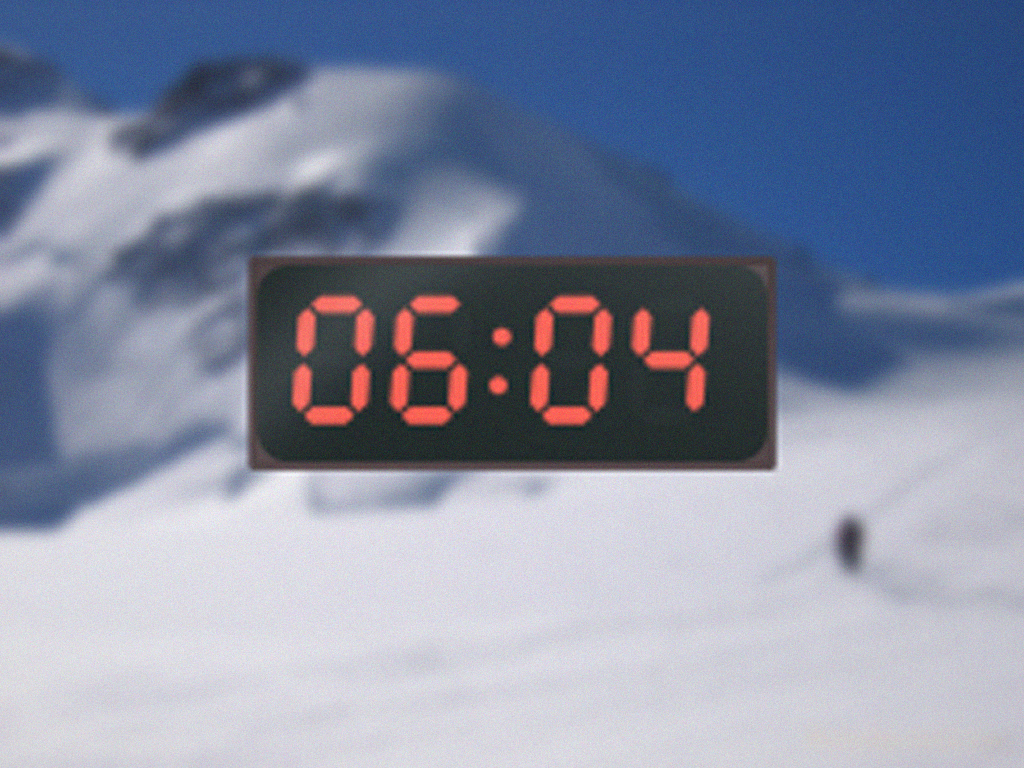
6:04
